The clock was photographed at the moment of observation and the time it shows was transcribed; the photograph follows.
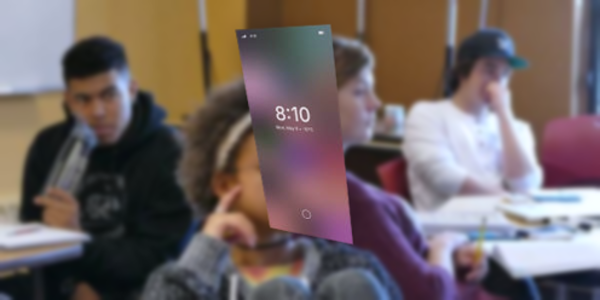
8:10
